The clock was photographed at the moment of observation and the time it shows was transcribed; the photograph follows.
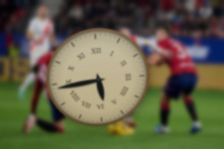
5:44
